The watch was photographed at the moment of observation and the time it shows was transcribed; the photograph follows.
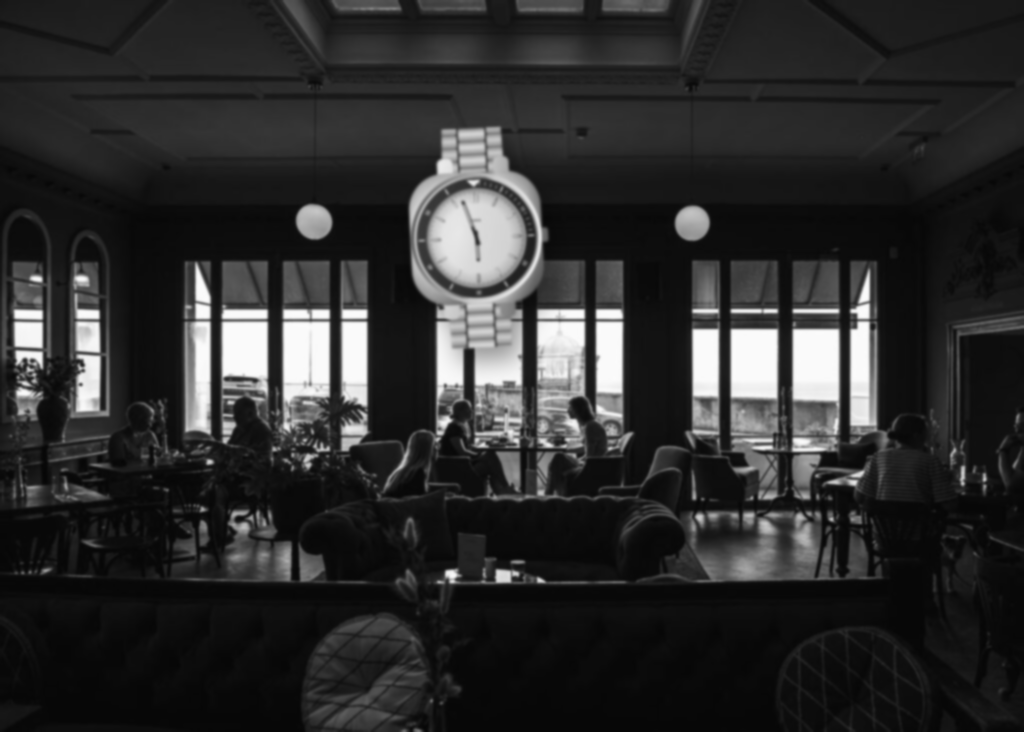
5:57
